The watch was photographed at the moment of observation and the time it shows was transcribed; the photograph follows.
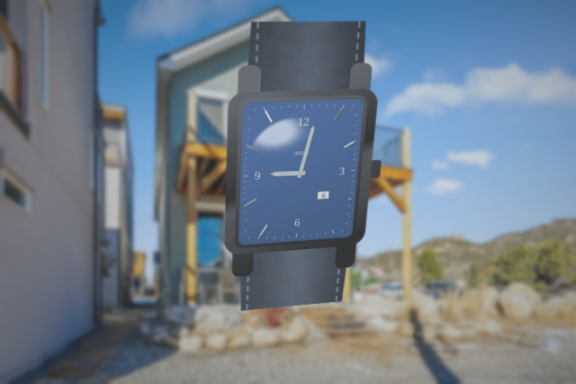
9:02
